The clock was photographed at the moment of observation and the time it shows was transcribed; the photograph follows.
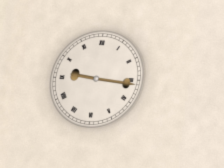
9:16
